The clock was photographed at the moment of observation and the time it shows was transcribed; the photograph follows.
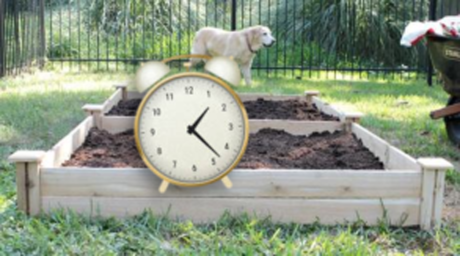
1:23
